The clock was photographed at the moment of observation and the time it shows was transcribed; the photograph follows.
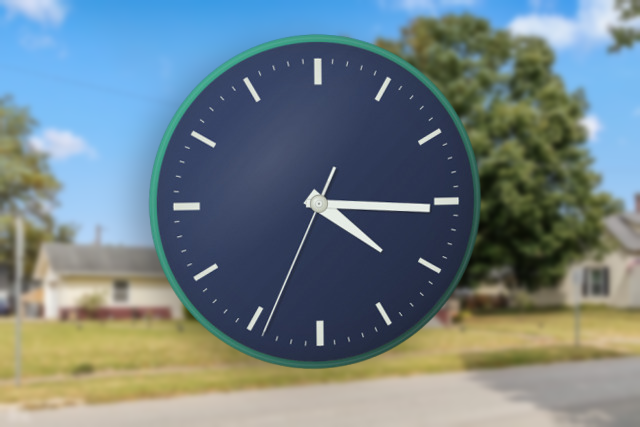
4:15:34
